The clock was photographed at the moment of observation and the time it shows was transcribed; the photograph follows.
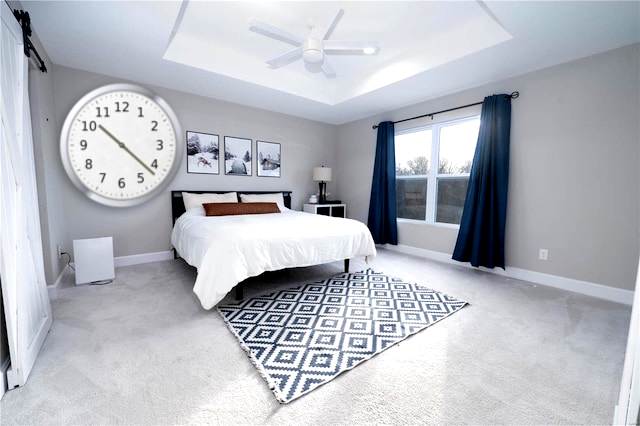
10:22
